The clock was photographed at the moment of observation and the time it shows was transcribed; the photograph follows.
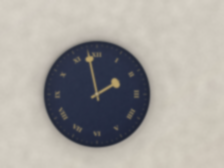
1:58
